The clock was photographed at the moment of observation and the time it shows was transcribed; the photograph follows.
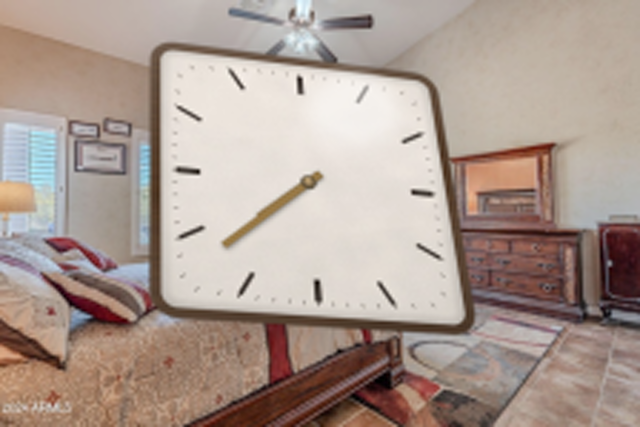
7:38
